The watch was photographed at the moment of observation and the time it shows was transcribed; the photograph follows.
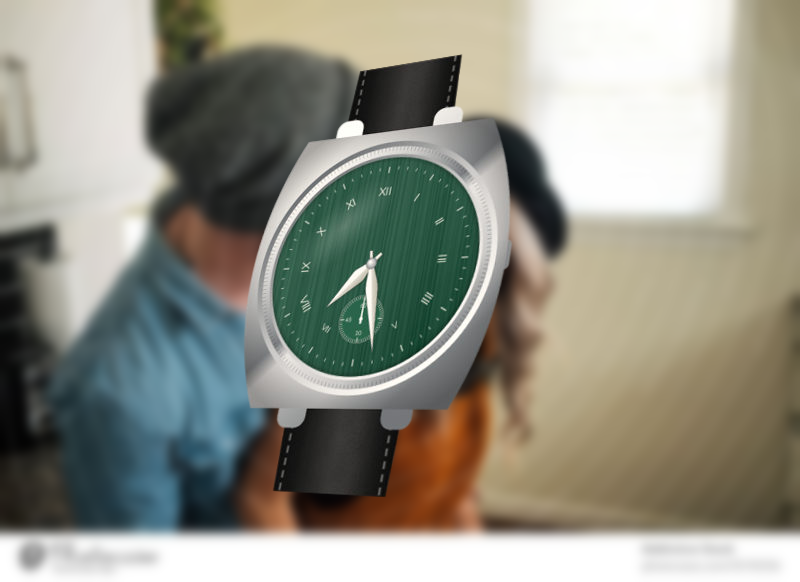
7:28
